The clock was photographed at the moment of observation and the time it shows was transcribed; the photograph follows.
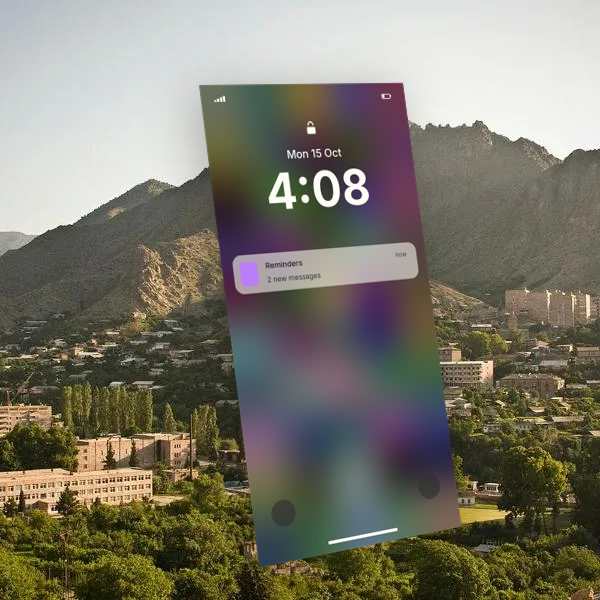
4:08
